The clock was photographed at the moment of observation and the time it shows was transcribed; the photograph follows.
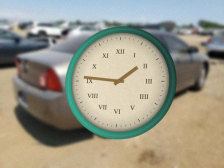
1:46
